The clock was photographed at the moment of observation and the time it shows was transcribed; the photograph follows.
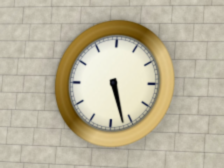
5:27
